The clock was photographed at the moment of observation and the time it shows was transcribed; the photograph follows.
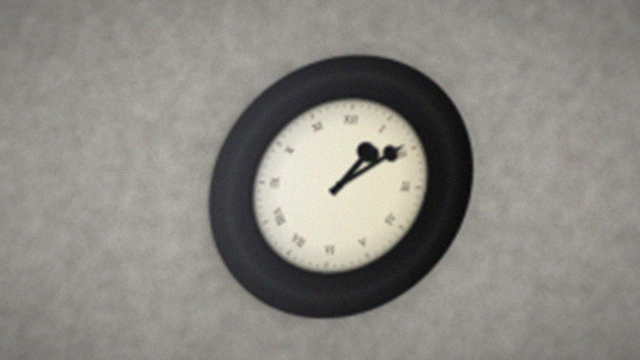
1:09
